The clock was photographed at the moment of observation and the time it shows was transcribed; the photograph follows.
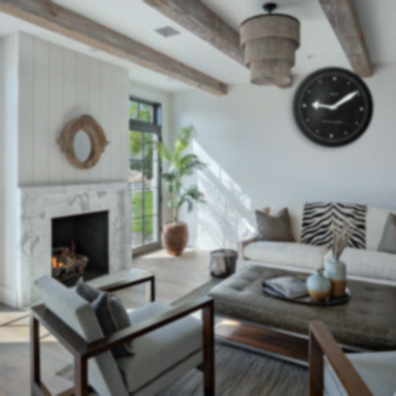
9:09
